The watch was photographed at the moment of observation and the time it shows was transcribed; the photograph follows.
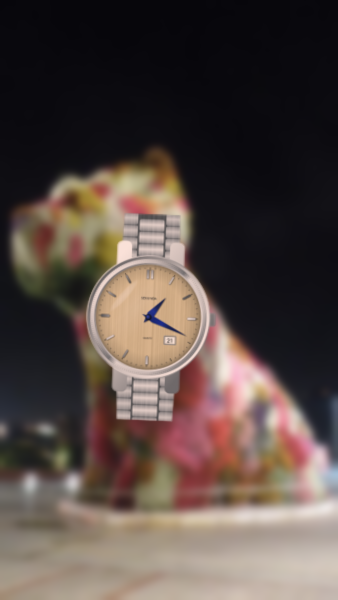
1:19
